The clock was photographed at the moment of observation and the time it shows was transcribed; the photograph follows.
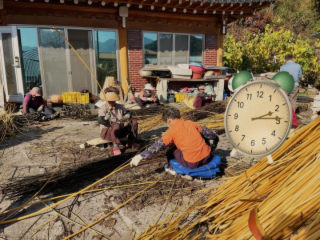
2:14
